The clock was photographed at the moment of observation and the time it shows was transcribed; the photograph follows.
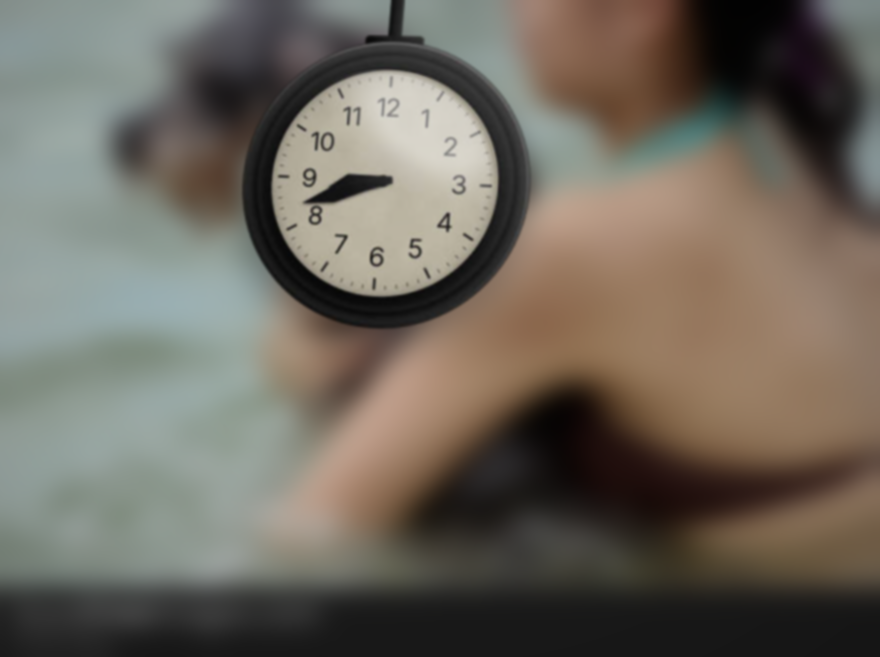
8:42
